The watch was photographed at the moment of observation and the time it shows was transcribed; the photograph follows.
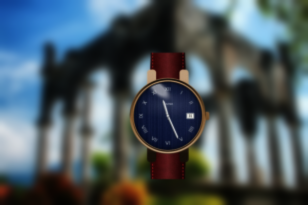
11:26
